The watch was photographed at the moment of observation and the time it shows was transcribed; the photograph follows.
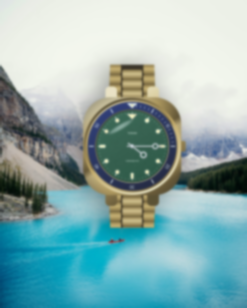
4:15
